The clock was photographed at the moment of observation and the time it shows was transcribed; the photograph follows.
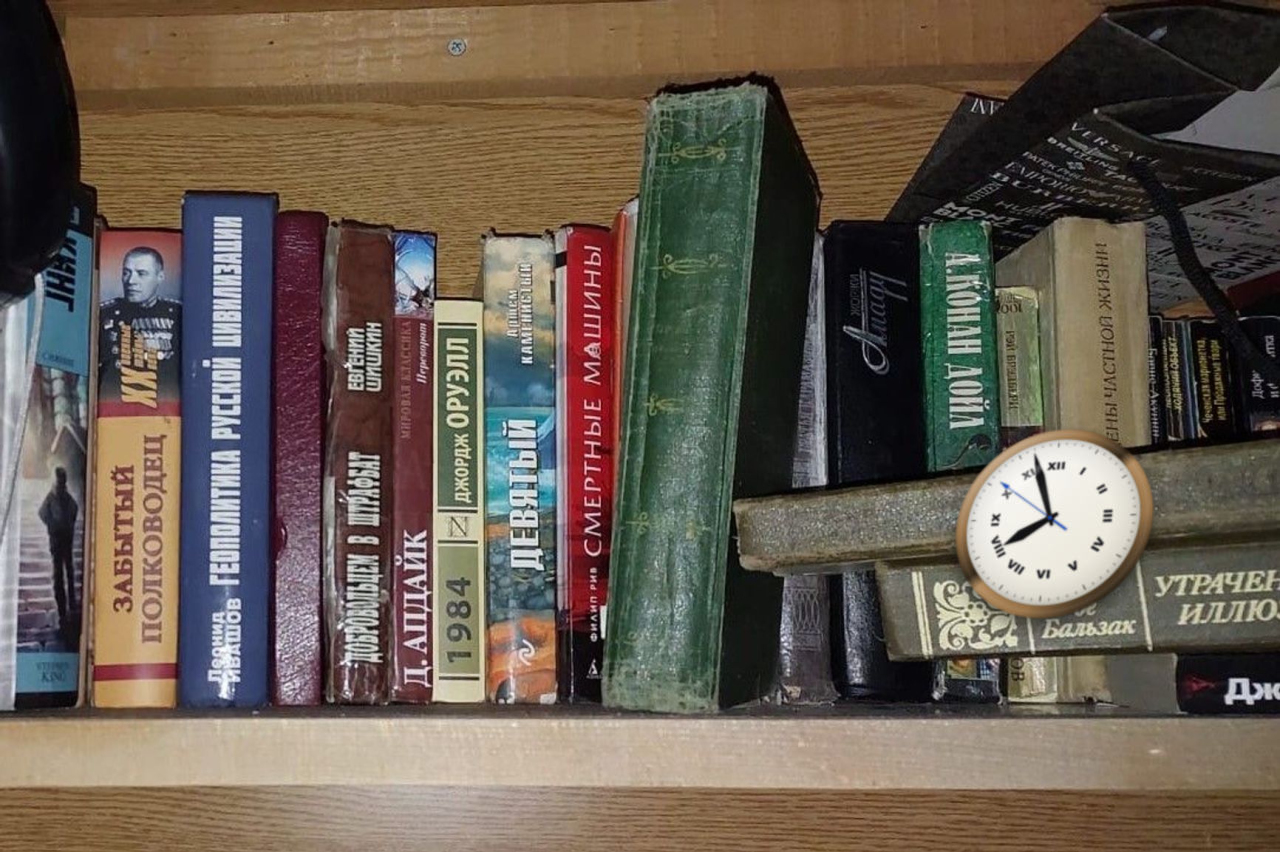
7:56:51
